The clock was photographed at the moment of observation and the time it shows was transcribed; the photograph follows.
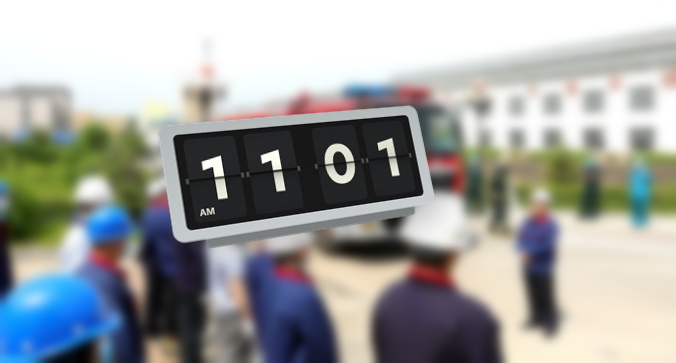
11:01
